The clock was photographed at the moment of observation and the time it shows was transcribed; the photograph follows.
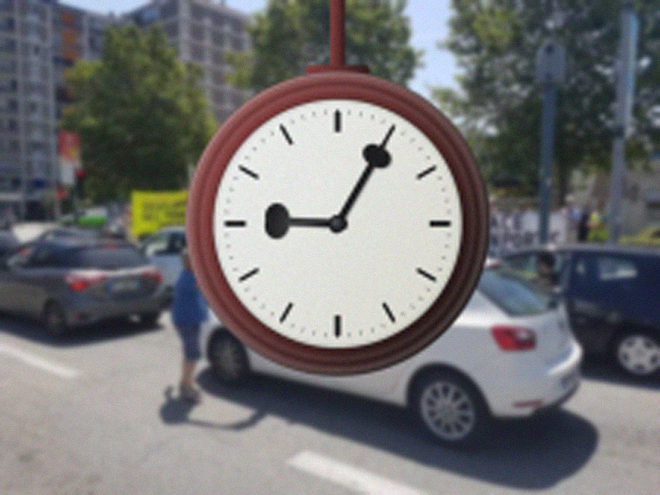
9:05
